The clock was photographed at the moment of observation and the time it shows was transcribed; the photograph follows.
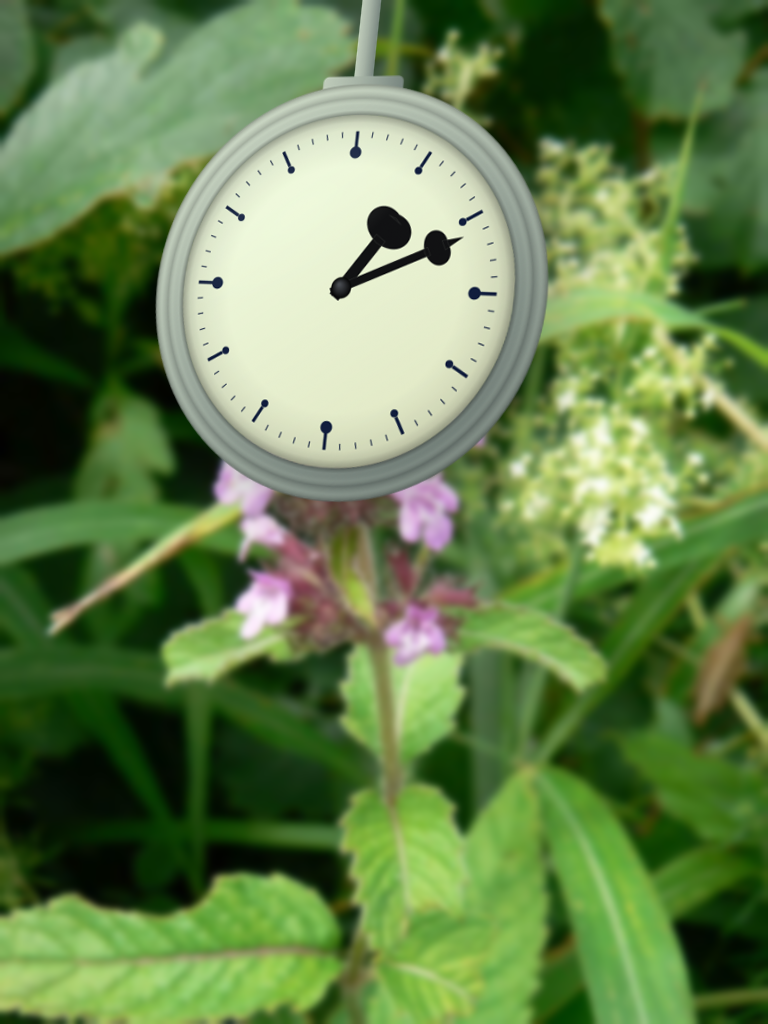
1:11
